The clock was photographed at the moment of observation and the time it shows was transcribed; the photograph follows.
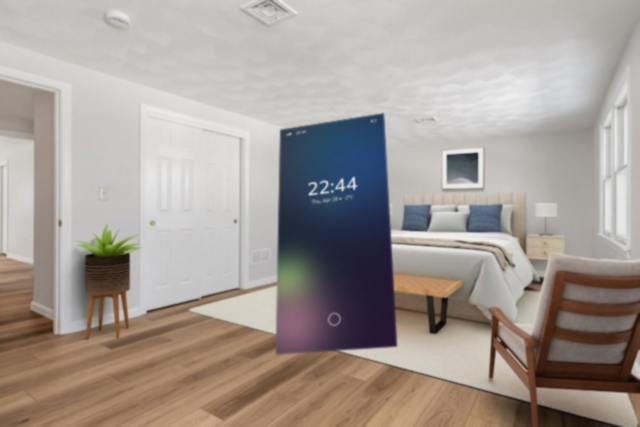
22:44
